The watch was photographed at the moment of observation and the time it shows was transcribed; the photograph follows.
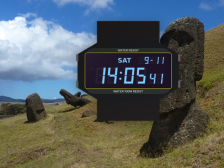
14:05:41
